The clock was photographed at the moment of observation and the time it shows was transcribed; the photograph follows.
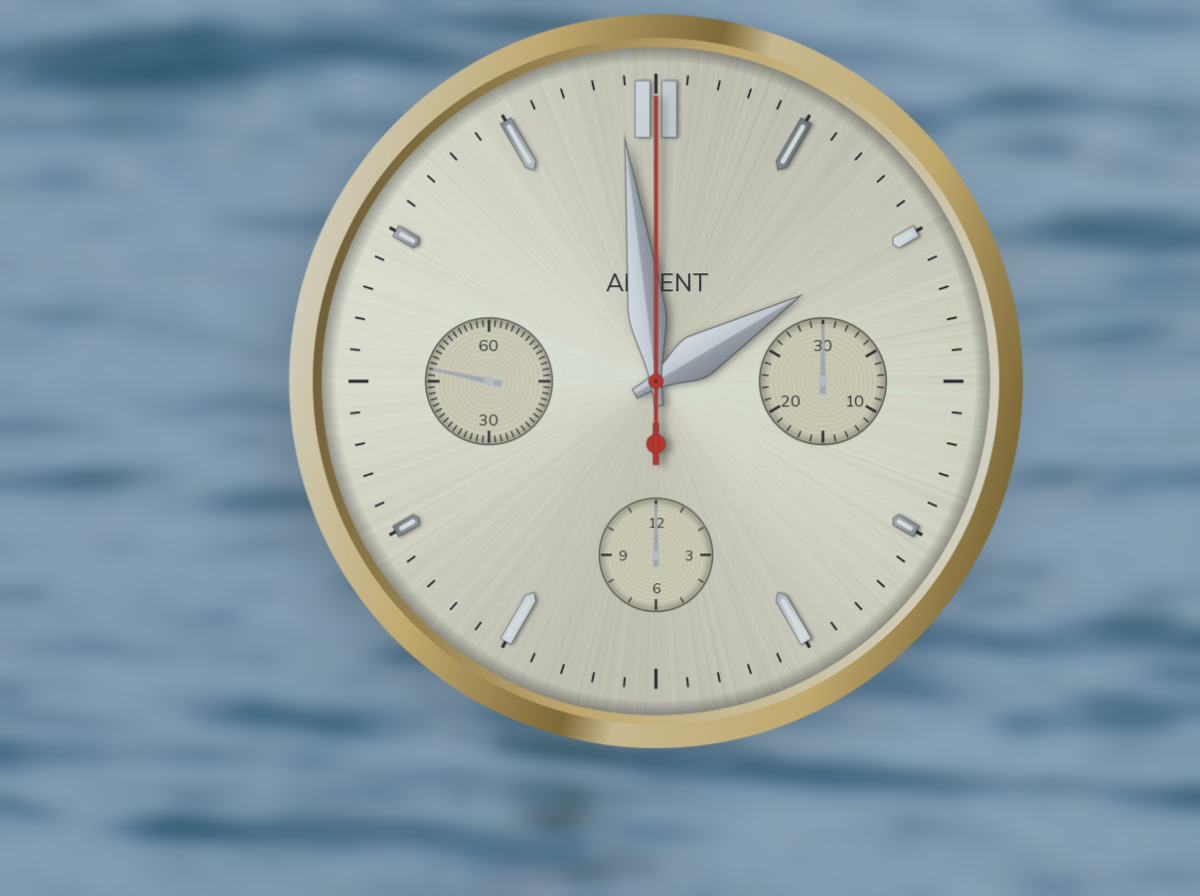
1:58:47
